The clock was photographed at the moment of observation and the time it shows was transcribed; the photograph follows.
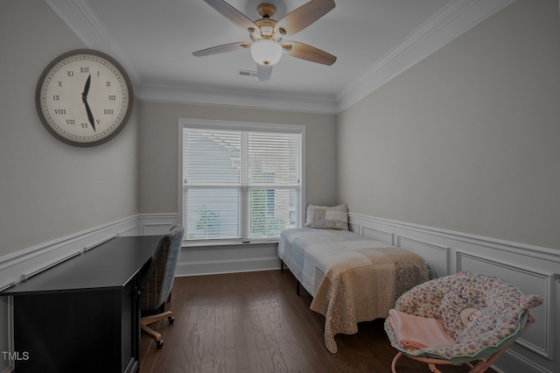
12:27
